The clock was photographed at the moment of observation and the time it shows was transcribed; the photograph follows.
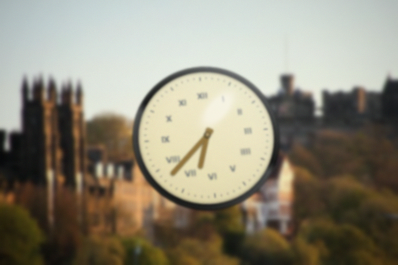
6:38
